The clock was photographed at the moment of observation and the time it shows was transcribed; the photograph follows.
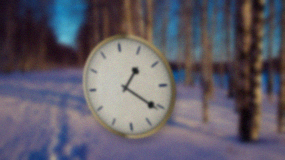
1:21
